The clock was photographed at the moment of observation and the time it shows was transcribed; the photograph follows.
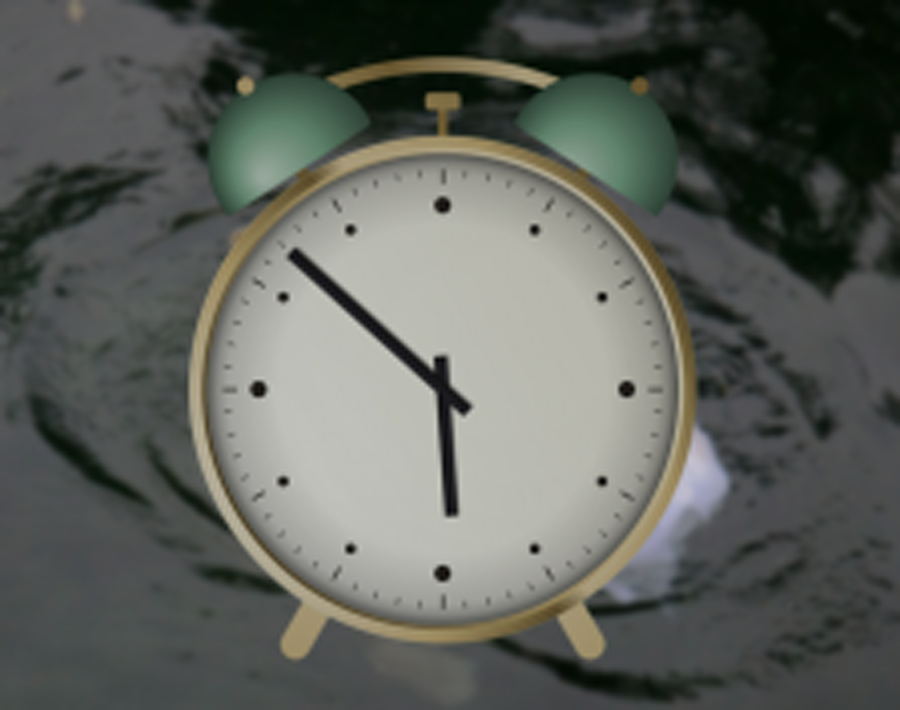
5:52
